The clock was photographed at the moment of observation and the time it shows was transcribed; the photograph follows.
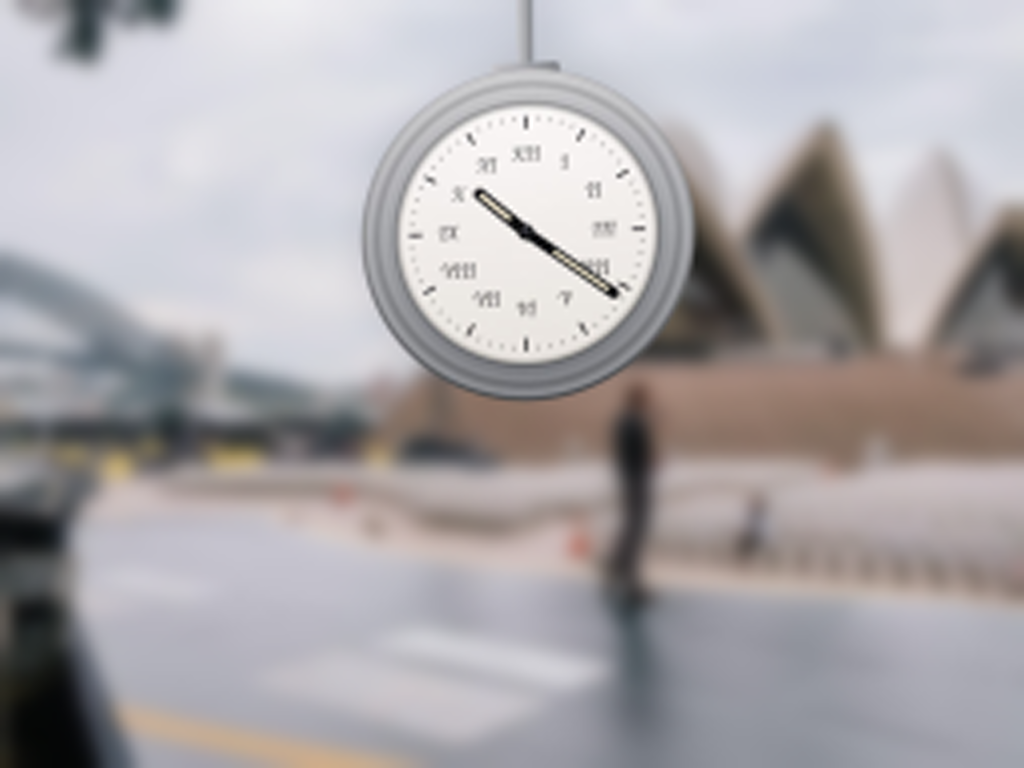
10:21
